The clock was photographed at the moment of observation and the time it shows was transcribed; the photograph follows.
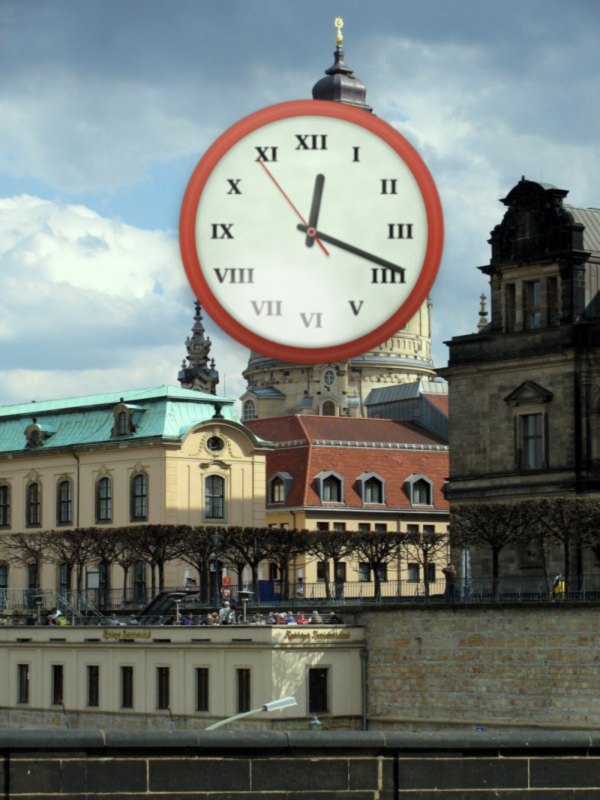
12:18:54
